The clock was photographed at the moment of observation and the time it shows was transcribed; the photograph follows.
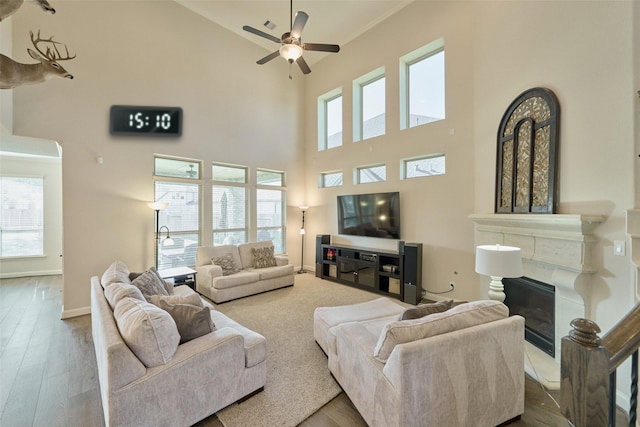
15:10
